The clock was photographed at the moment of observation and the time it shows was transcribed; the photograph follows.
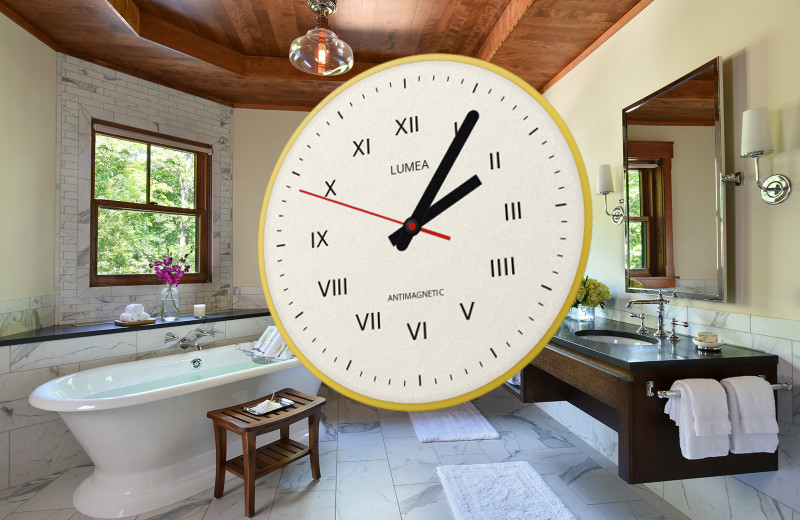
2:05:49
